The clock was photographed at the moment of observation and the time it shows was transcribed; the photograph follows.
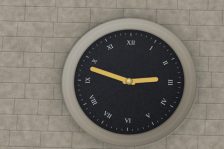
2:48
